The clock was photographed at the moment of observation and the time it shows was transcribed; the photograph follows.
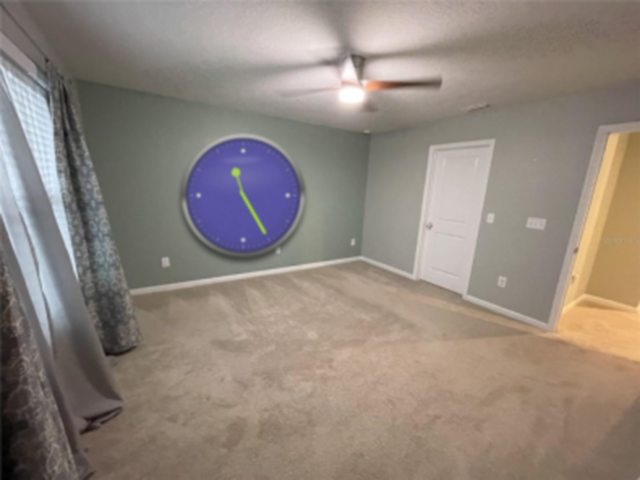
11:25
